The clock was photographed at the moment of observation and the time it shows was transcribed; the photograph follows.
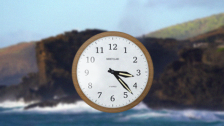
3:23
